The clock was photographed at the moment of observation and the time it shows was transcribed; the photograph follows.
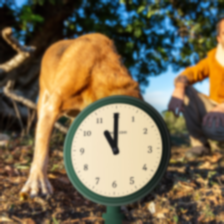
11:00
